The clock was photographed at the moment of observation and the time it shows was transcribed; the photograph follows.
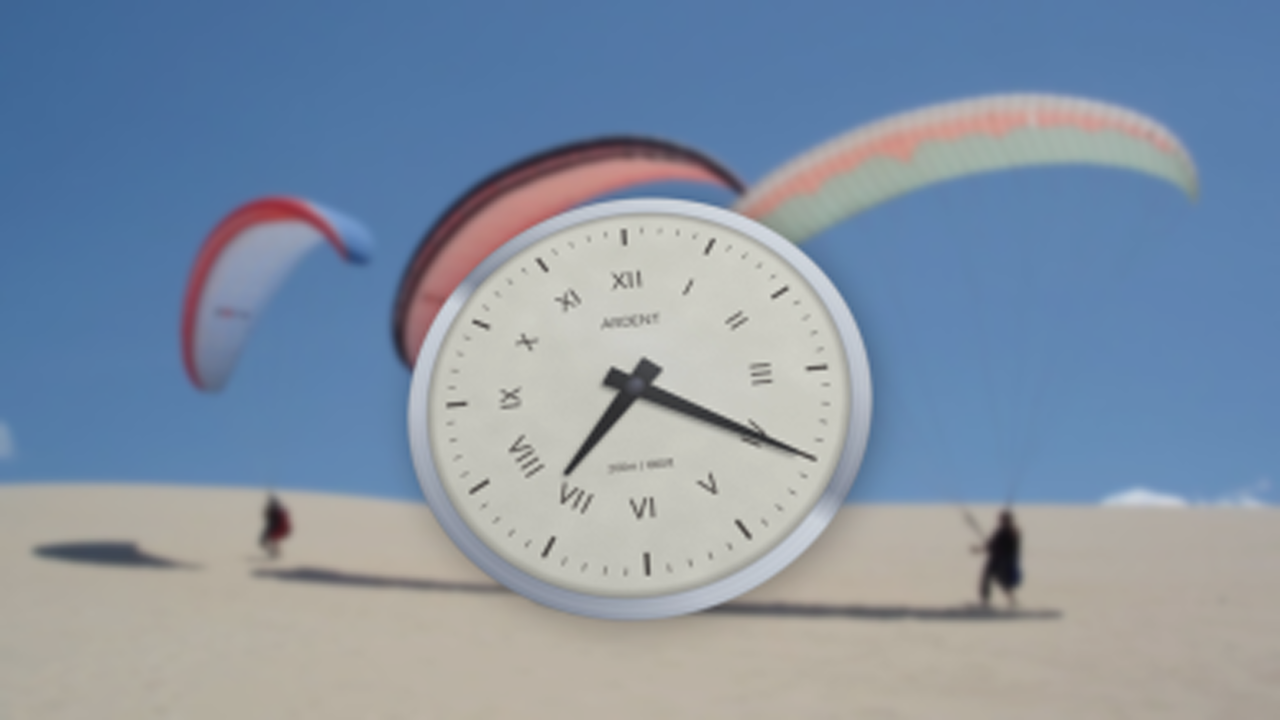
7:20
